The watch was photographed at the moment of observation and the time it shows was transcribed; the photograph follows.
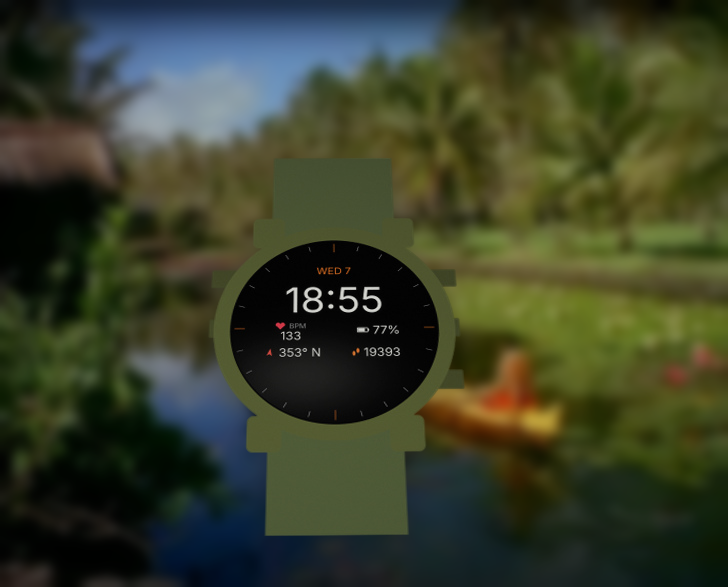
18:55
